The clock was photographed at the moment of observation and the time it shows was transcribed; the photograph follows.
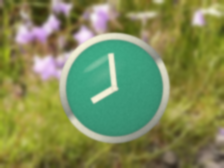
7:59
